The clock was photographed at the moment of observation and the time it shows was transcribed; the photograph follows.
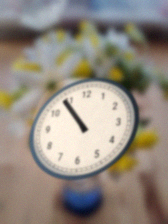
10:54
